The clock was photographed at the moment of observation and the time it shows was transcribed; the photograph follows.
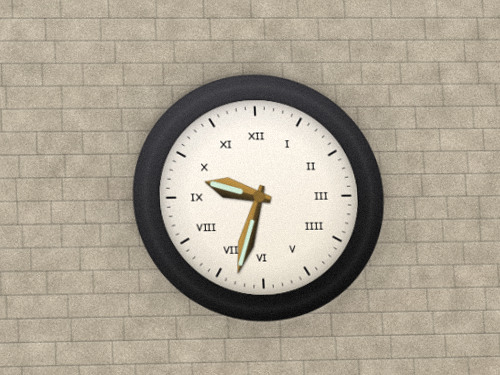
9:33
